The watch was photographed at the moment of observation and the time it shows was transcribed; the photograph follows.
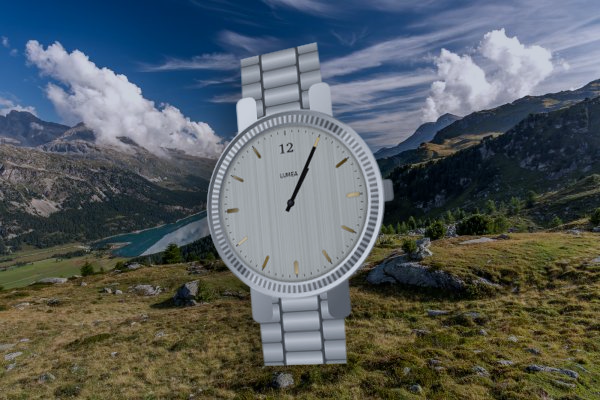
1:05
